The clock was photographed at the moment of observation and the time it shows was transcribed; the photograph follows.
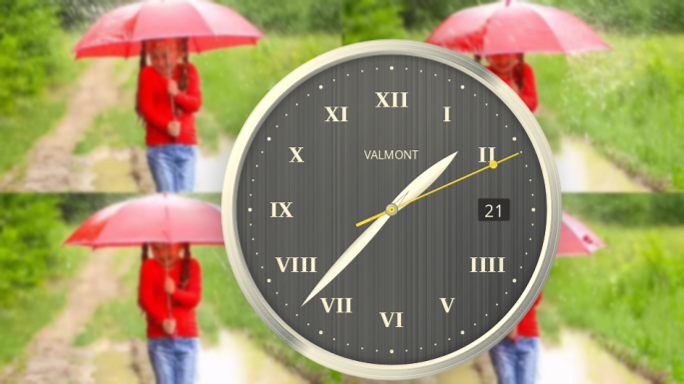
1:37:11
